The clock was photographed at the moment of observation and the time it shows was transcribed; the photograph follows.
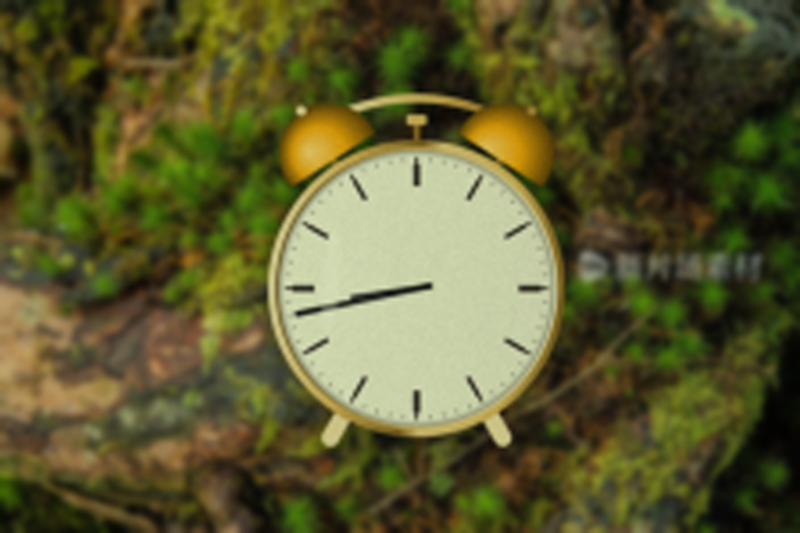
8:43
